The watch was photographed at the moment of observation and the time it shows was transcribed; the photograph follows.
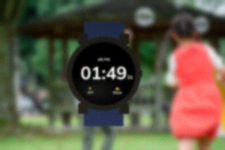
1:49
